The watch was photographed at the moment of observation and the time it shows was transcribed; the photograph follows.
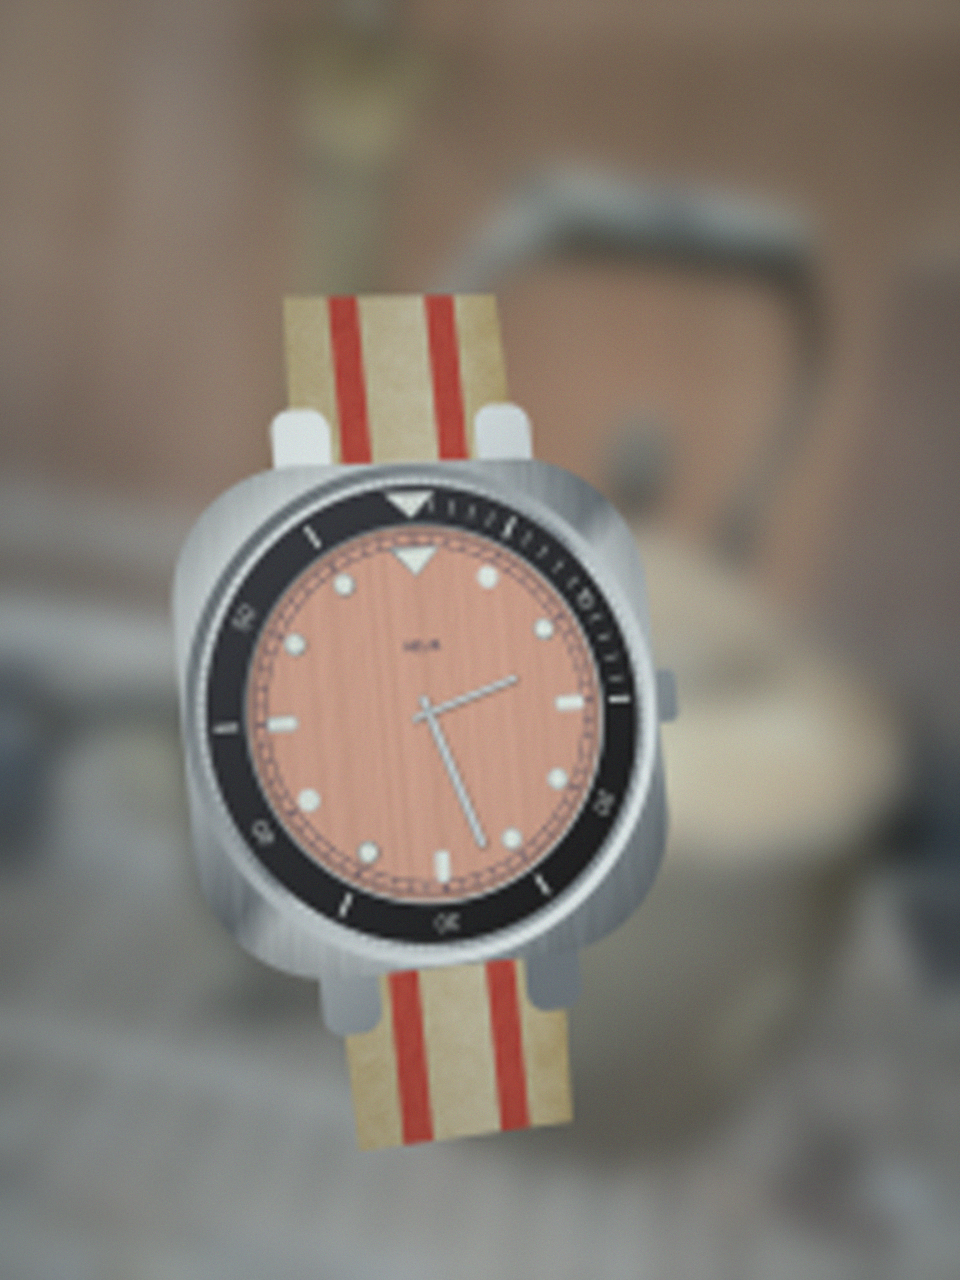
2:27
